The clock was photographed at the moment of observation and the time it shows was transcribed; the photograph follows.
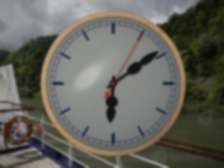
6:09:05
